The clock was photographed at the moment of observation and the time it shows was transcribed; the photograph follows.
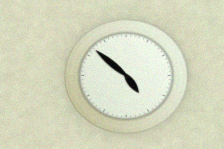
4:52
